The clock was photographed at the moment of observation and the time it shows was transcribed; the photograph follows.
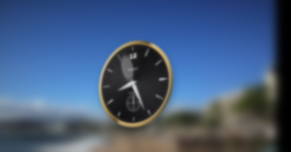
8:26
